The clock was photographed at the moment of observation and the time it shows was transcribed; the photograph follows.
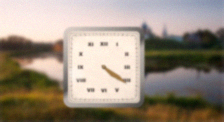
4:21
